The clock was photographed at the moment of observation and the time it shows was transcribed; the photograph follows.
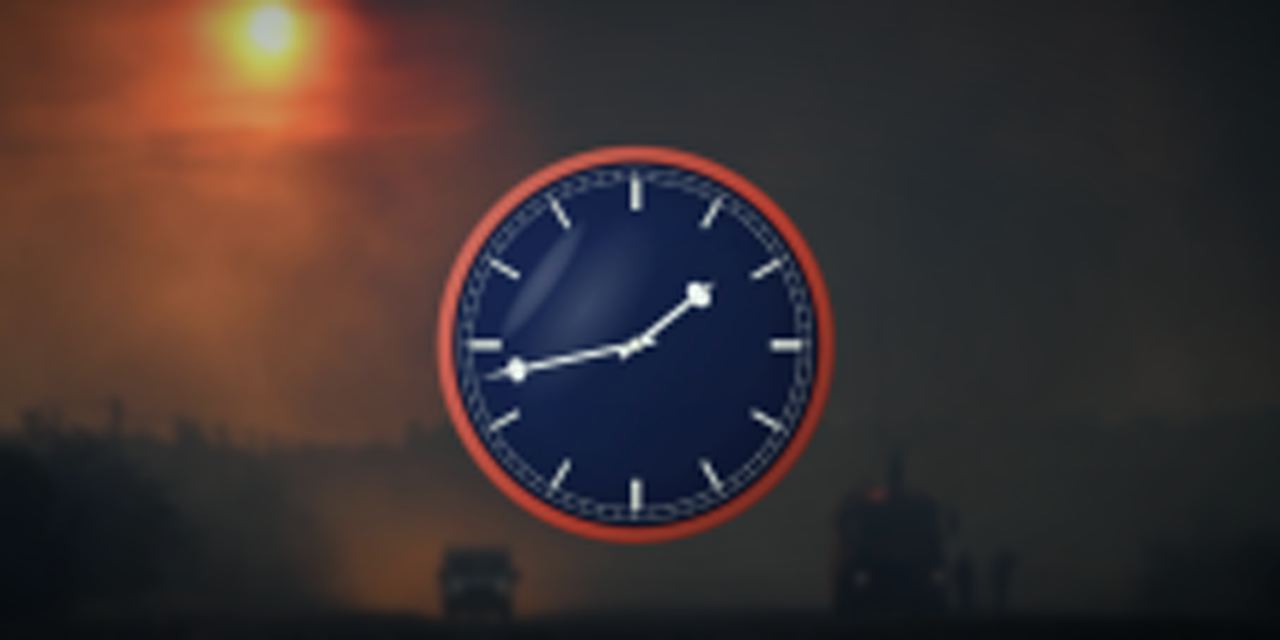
1:43
